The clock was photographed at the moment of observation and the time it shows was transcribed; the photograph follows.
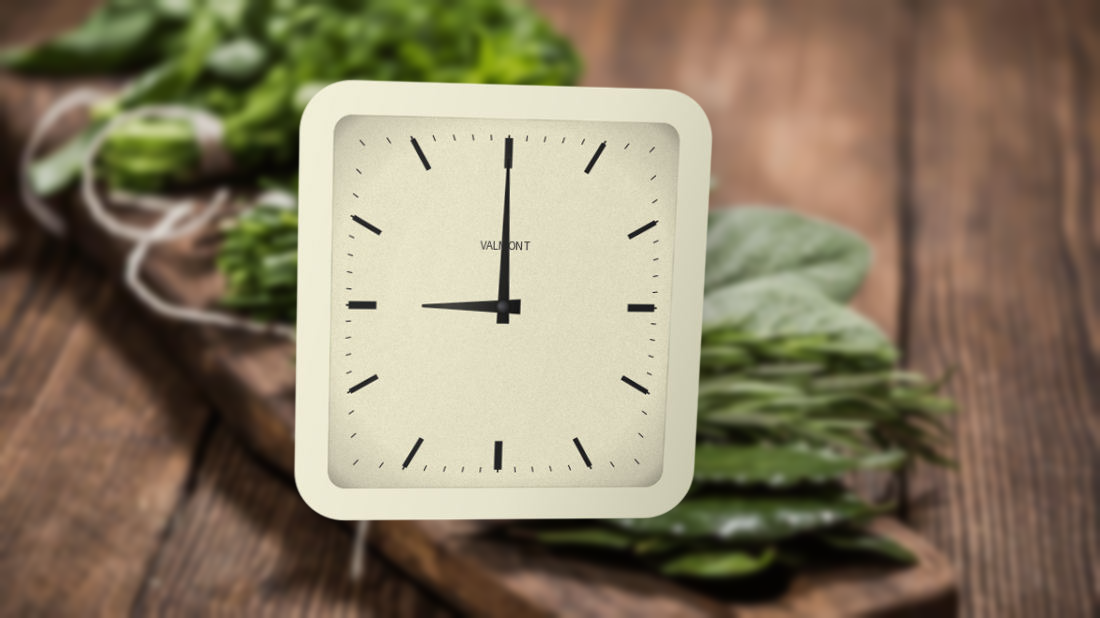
9:00
